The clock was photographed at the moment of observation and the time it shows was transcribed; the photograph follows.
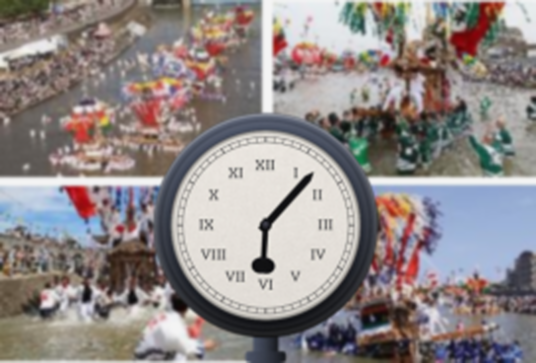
6:07
